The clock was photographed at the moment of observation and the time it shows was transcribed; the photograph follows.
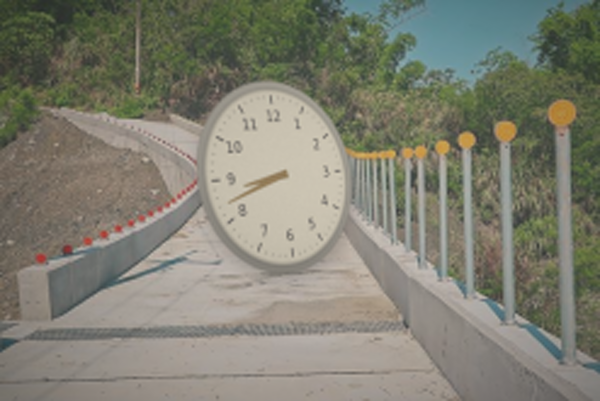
8:42
